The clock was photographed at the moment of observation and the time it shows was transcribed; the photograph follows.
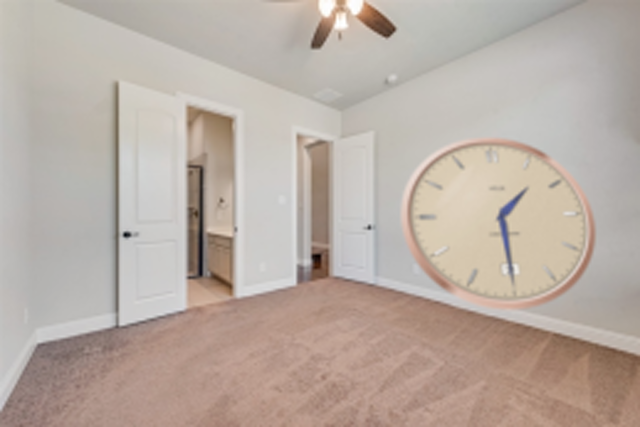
1:30
